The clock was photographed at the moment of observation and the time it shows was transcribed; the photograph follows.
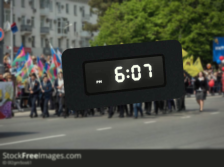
6:07
